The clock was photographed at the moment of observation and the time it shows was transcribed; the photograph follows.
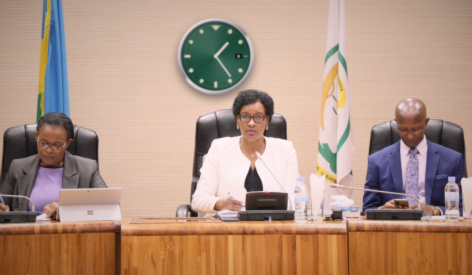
1:24
